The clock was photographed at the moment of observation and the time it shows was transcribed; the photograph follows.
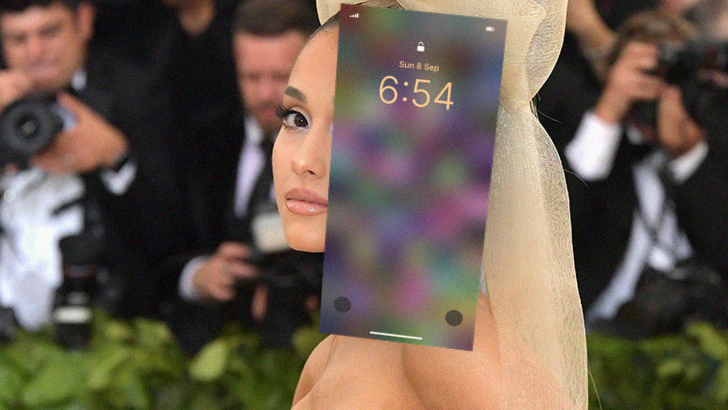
6:54
